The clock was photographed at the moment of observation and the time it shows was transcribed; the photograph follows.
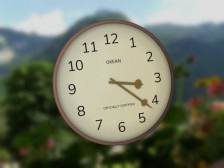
3:22
